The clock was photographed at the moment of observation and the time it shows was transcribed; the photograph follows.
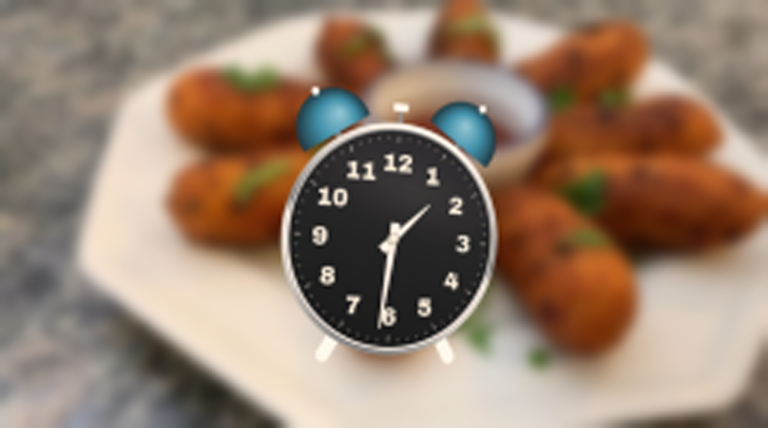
1:31
